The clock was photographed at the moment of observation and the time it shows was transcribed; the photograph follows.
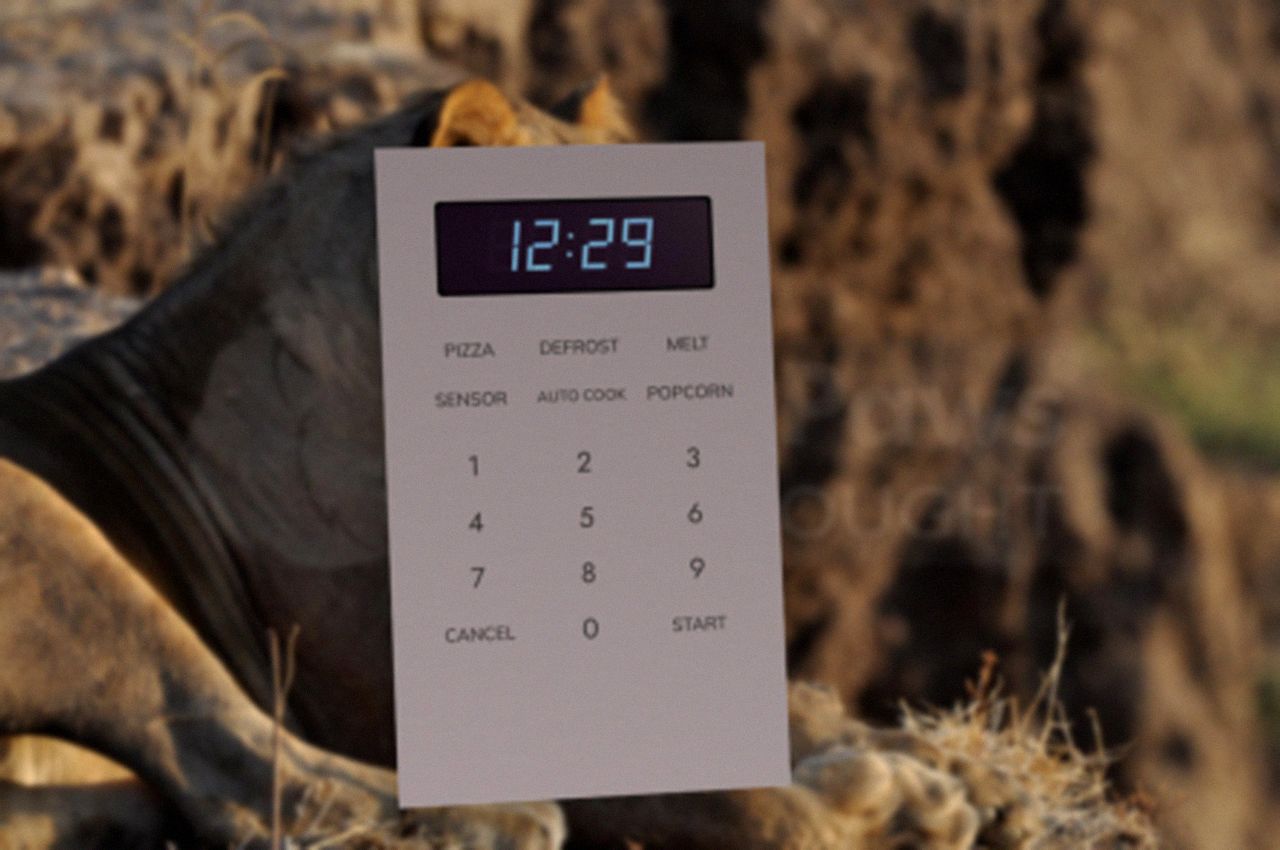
12:29
